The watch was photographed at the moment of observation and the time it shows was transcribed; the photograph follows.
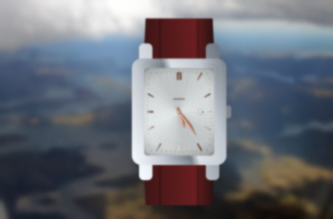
5:24
